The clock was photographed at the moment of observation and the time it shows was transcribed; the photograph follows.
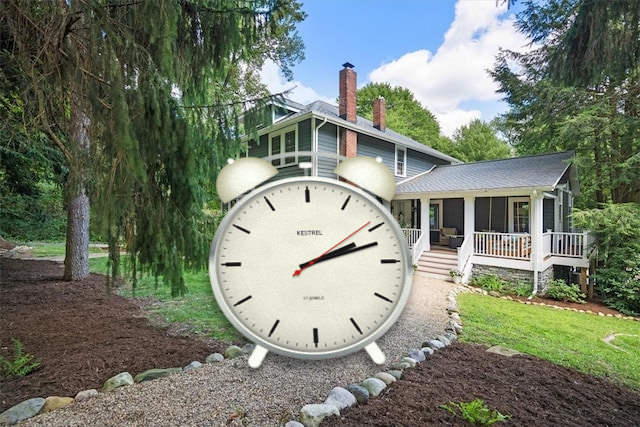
2:12:09
